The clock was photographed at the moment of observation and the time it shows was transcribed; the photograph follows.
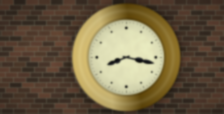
8:17
